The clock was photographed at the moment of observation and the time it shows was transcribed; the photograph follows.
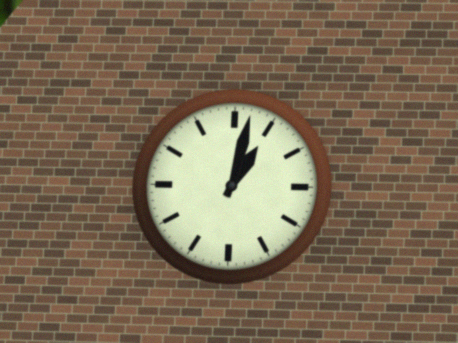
1:02
